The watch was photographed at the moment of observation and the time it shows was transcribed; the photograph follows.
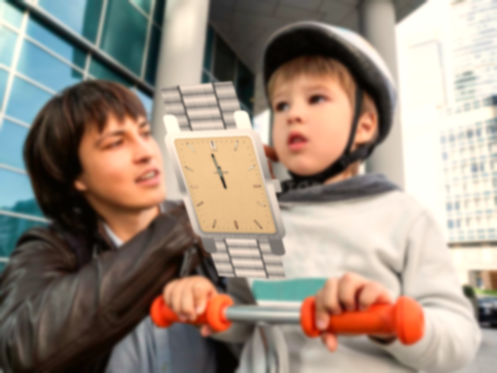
11:59
